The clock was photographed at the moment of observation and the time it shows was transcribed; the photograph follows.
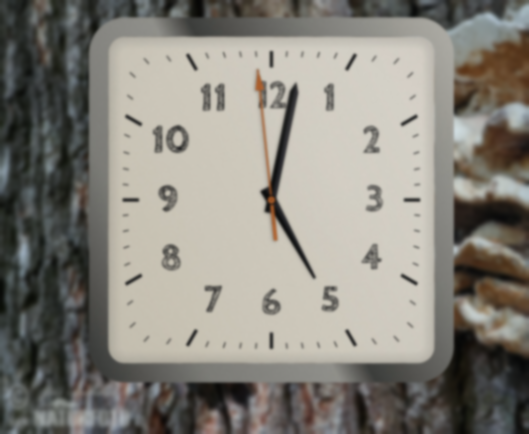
5:01:59
